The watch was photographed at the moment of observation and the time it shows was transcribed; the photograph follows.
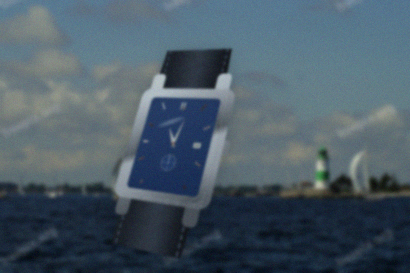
11:02
